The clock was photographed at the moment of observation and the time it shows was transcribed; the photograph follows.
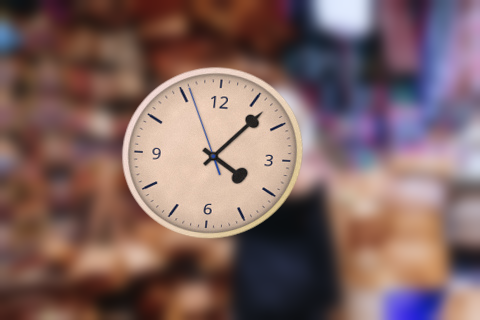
4:06:56
